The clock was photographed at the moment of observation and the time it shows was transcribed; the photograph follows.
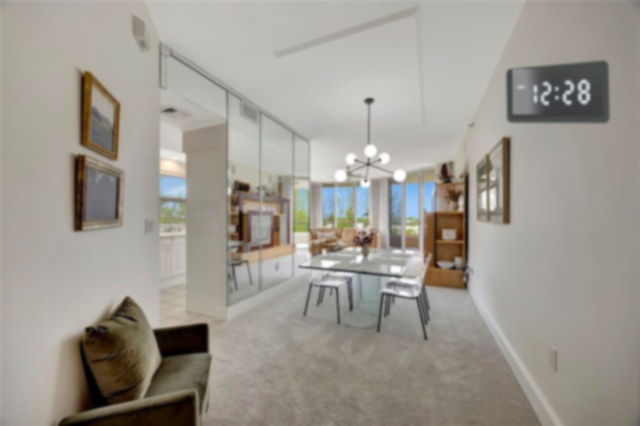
12:28
